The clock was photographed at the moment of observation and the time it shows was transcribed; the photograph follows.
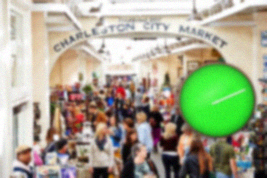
2:11
